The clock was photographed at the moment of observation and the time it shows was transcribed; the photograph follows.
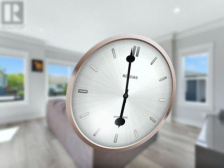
5:59
